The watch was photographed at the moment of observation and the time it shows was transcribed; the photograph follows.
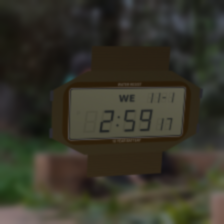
2:59:17
